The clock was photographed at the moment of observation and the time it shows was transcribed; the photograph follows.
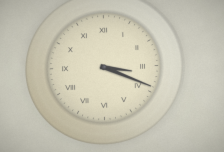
3:19
